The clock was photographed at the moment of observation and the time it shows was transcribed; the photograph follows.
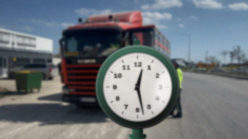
12:28
